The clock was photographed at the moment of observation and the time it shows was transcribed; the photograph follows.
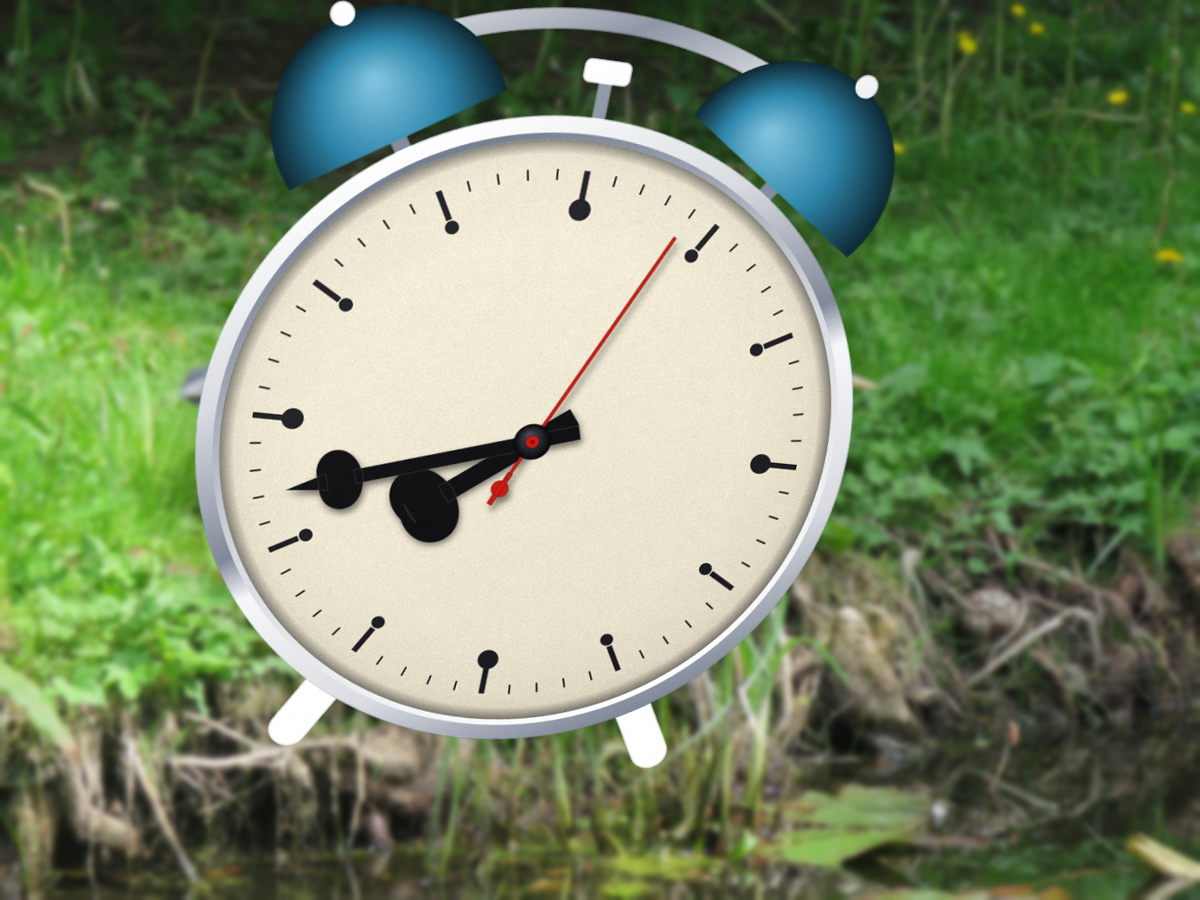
7:42:04
